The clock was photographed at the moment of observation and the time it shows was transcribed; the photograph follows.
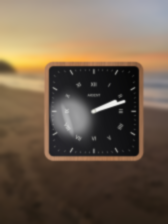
2:12
